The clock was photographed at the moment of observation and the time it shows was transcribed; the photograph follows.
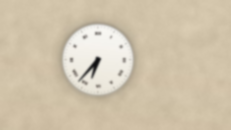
6:37
